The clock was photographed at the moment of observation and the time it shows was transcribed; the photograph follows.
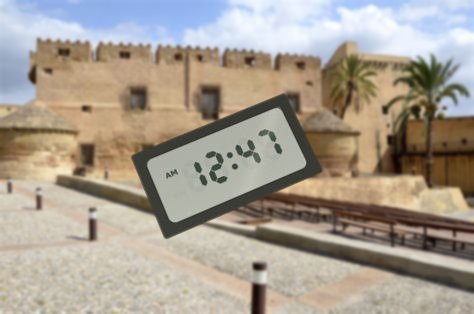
12:47
